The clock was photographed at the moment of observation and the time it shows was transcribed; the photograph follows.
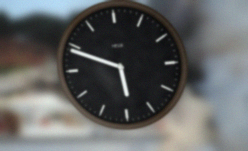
5:49
